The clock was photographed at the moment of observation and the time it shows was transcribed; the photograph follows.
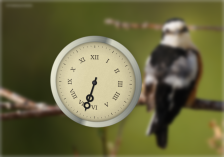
6:33
